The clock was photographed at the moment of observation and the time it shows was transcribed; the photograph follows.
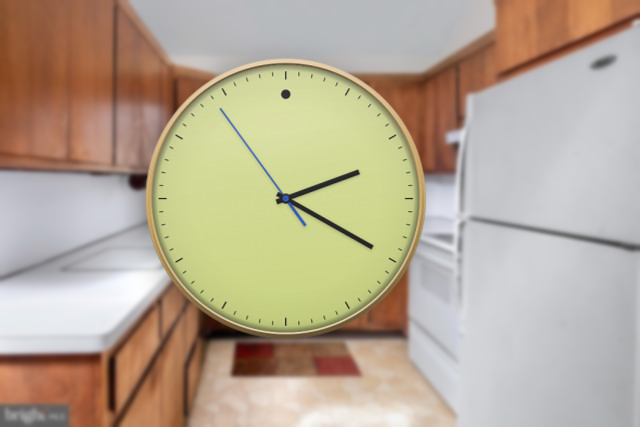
2:19:54
